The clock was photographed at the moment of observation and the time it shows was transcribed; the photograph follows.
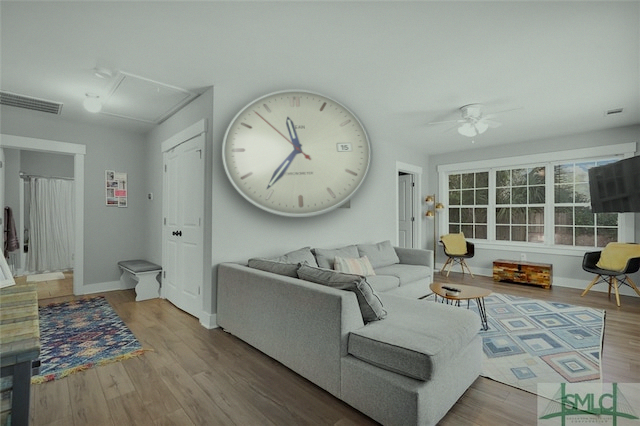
11:35:53
